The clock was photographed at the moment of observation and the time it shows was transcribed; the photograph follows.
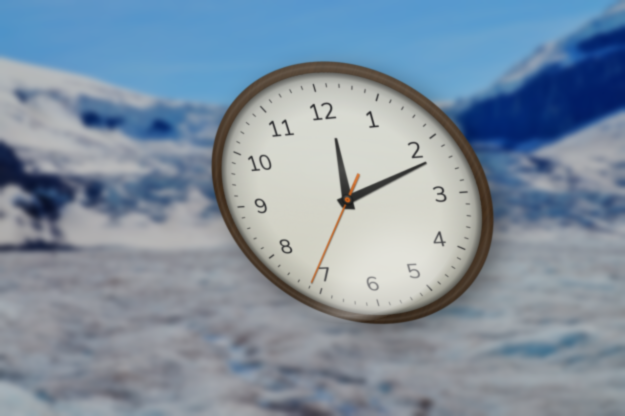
12:11:36
